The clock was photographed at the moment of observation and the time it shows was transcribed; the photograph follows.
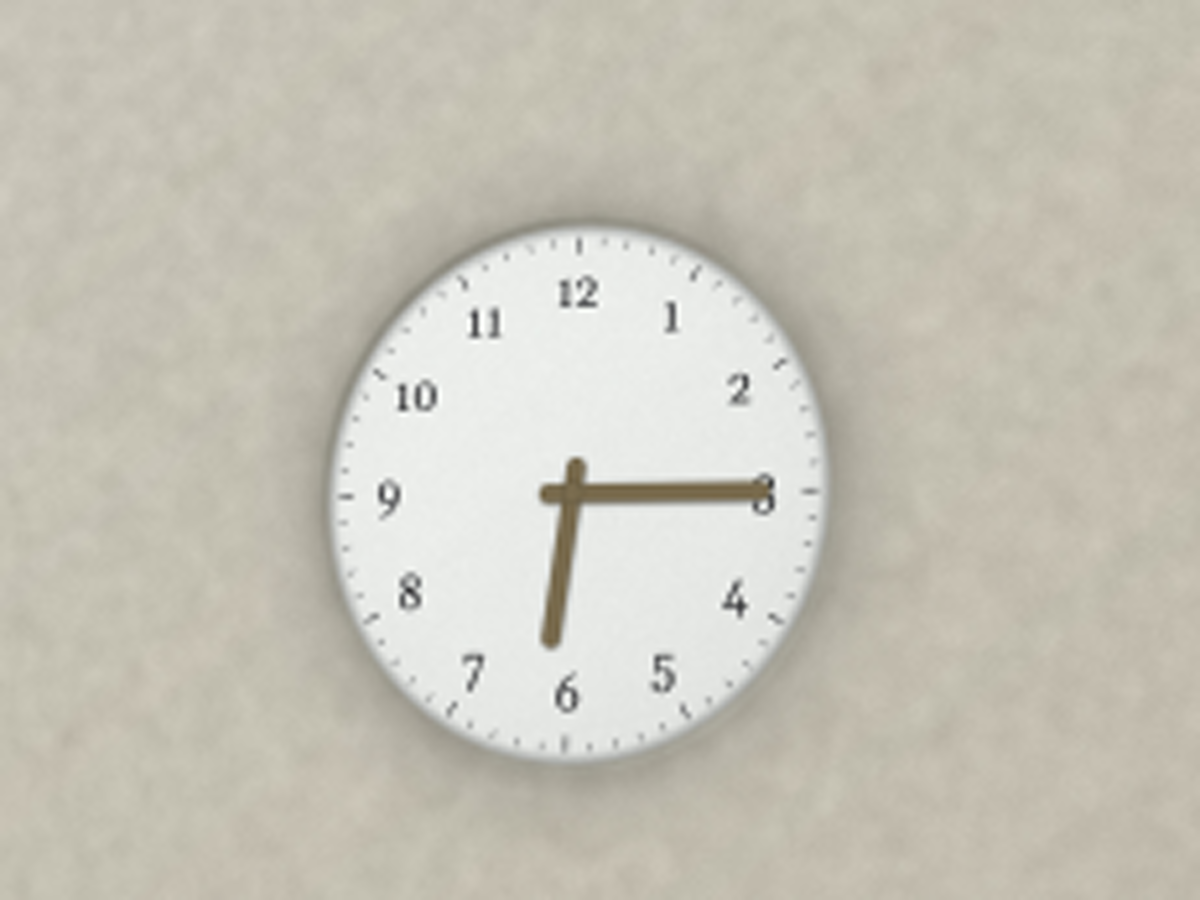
6:15
